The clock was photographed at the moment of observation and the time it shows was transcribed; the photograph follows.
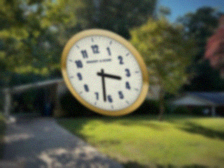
3:32
